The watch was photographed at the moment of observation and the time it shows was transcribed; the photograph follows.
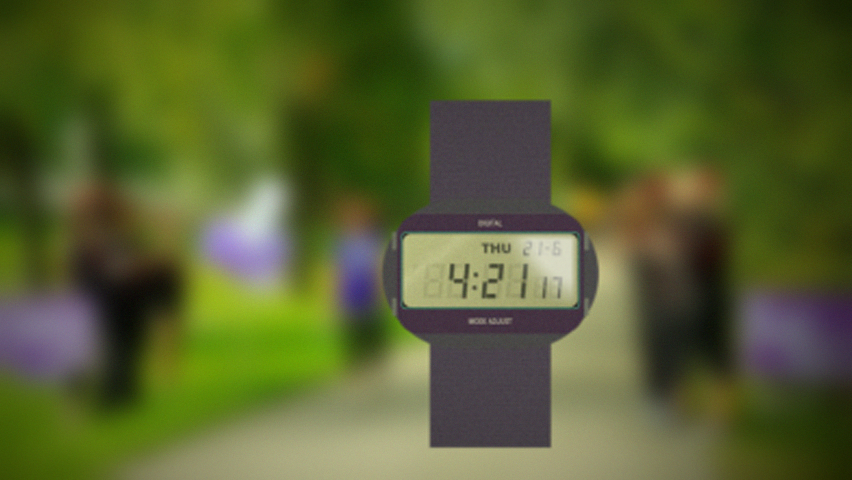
4:21:17
